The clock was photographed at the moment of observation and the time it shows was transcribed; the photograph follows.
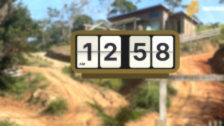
12:58
